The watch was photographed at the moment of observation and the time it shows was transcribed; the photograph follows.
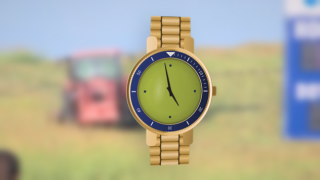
4:58
